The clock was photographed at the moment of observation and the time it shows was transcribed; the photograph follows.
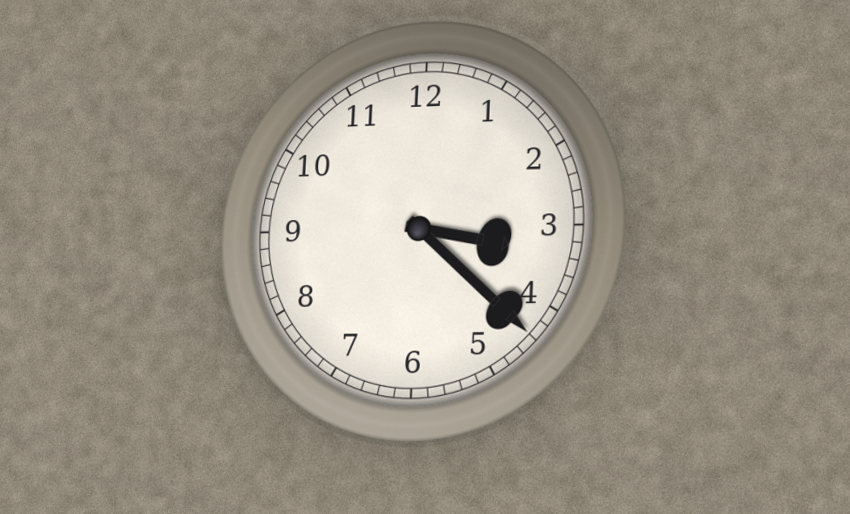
3:22
